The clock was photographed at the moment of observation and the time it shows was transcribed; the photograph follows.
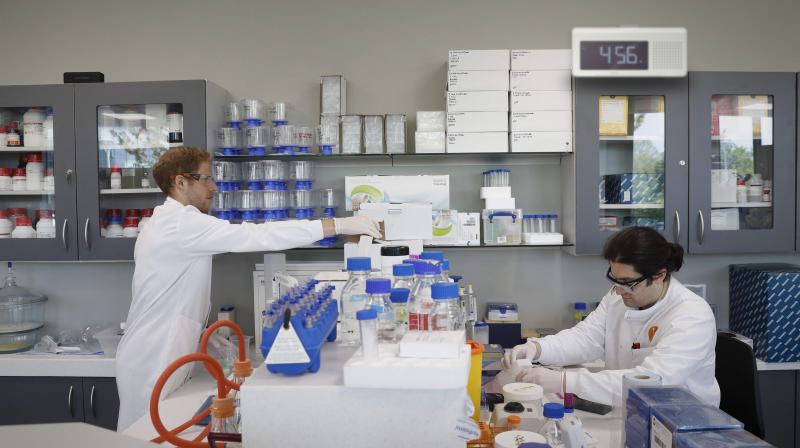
4:56
